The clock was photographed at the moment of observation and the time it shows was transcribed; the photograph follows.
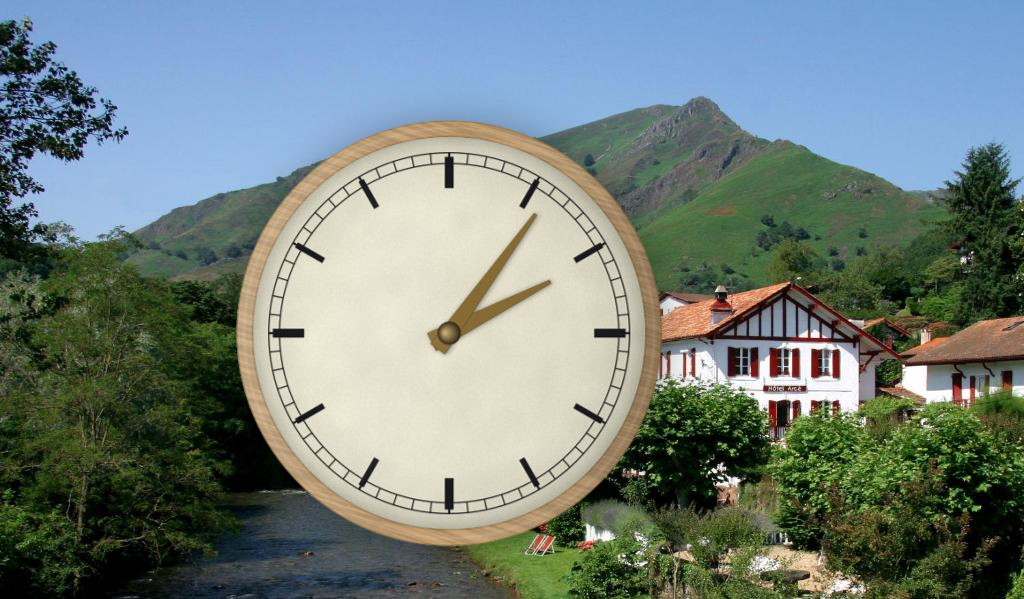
2:06
